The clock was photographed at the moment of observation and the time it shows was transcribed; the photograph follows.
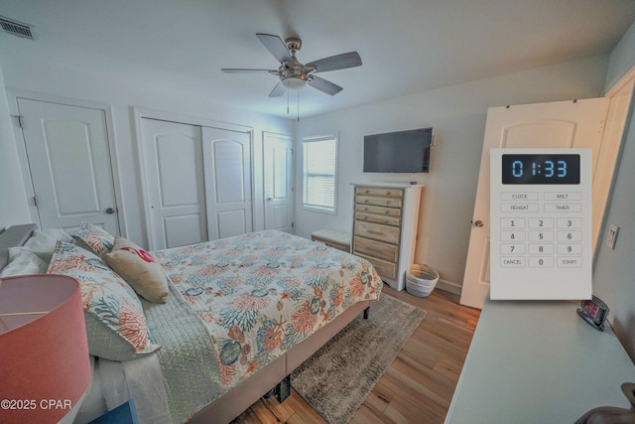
1:33
